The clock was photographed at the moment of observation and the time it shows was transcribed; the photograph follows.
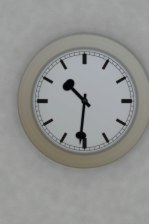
10:31
